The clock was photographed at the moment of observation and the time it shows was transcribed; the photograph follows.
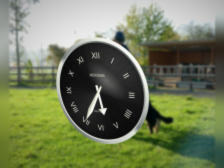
5:35
